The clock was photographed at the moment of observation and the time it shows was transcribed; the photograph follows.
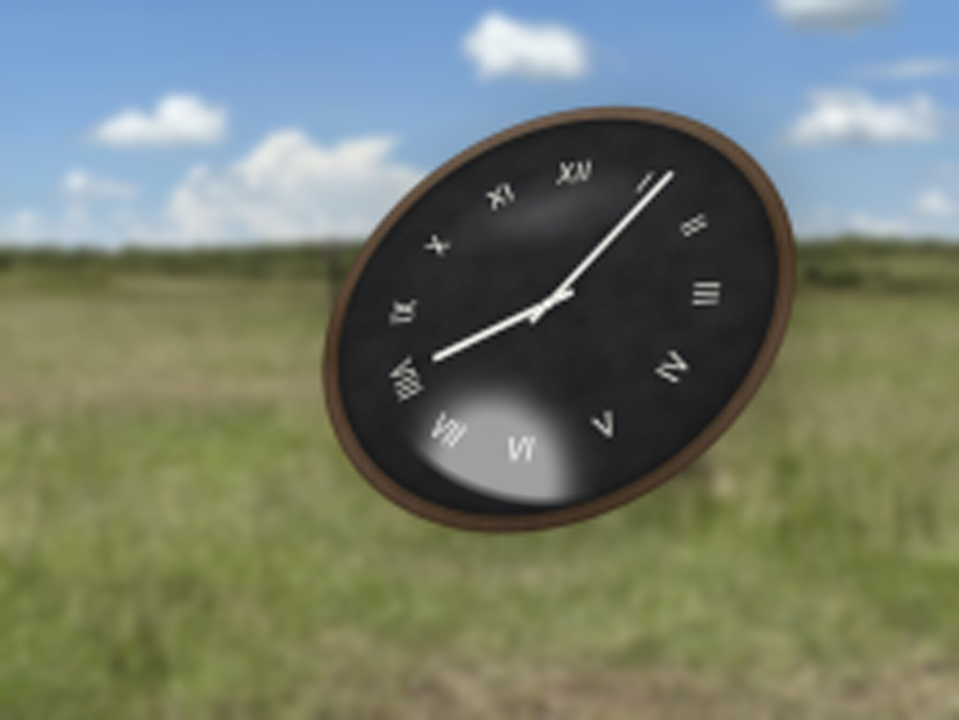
8:06
